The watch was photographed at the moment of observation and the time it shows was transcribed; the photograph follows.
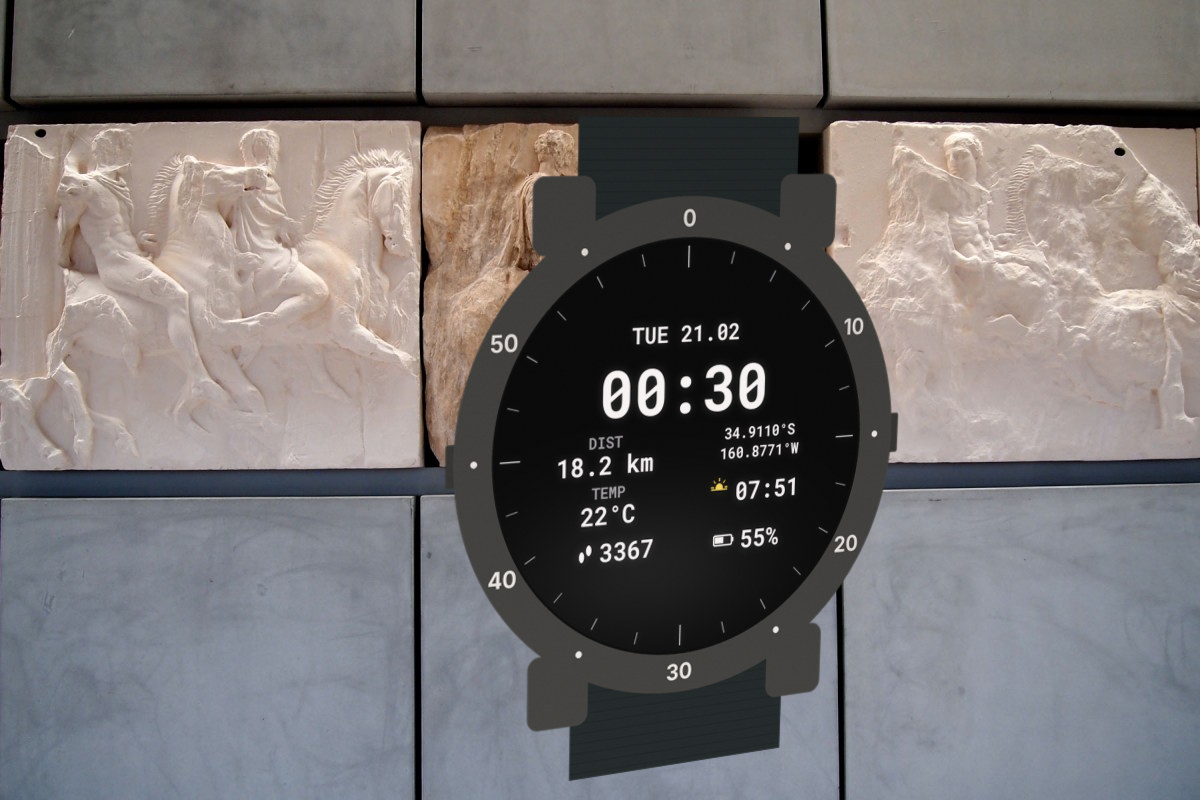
0:30
